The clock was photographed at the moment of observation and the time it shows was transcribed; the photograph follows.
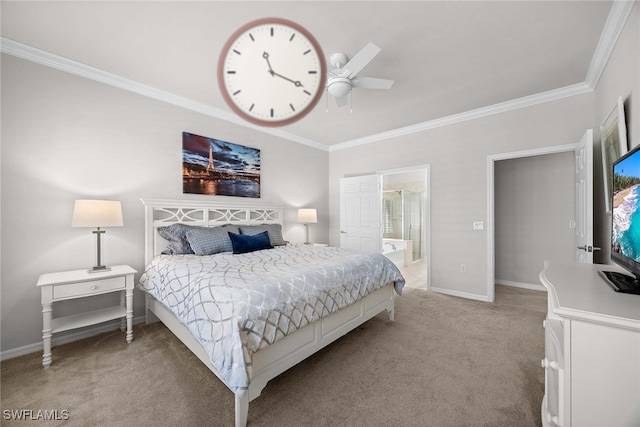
11:19
